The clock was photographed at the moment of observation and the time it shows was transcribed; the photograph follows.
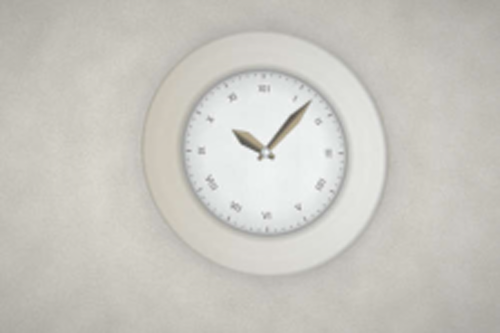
10:07
